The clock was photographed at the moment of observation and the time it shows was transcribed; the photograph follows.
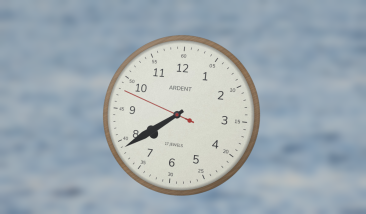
7:38:48
